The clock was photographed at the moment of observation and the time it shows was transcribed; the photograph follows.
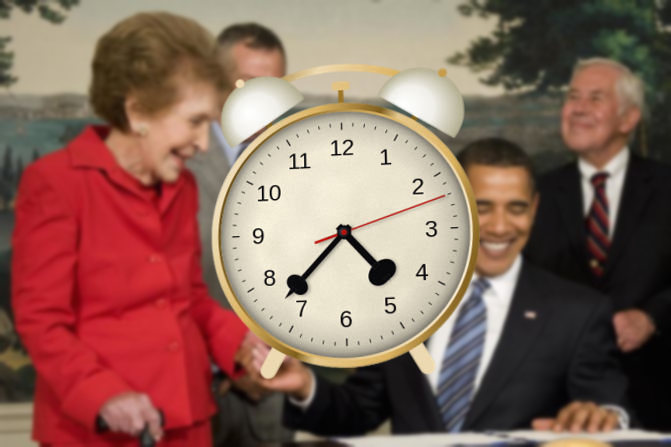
4:37:12
